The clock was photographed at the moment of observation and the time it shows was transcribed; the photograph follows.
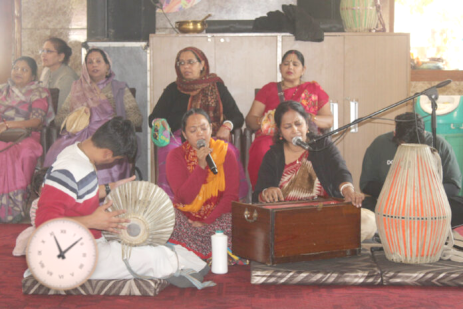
11:08
